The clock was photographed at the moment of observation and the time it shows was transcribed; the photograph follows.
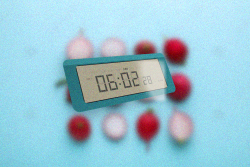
6:02:28
